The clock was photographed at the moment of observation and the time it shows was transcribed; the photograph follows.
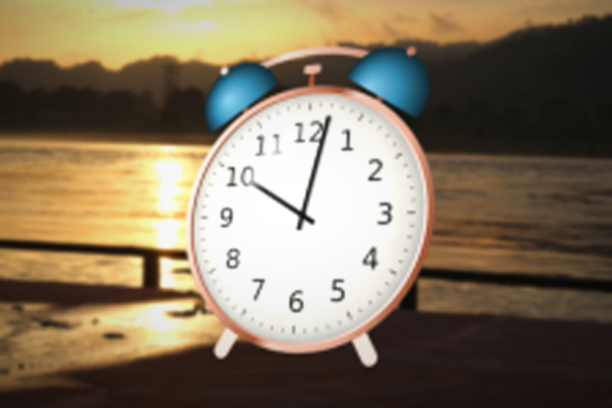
10:02
